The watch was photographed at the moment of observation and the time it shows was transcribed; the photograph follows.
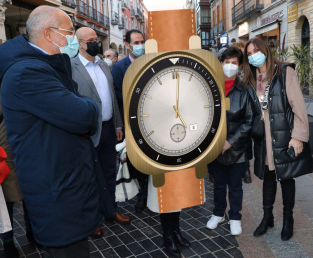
5:01
